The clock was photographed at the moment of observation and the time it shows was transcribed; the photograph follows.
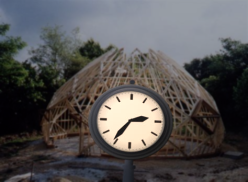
2:36
